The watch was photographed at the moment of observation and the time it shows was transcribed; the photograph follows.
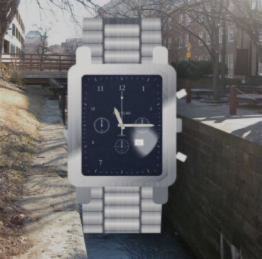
11:15
